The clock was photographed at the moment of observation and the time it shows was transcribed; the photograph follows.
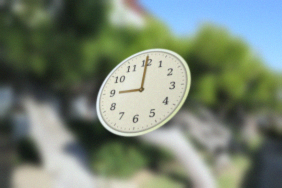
9:00
